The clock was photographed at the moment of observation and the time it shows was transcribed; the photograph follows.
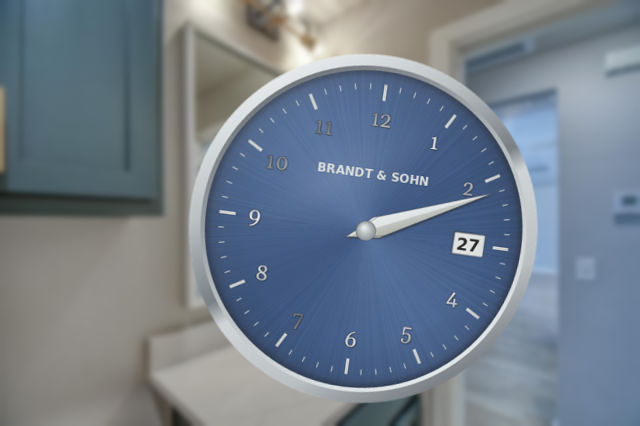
2:11
